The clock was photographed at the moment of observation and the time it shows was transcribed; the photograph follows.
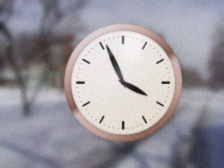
3:56
